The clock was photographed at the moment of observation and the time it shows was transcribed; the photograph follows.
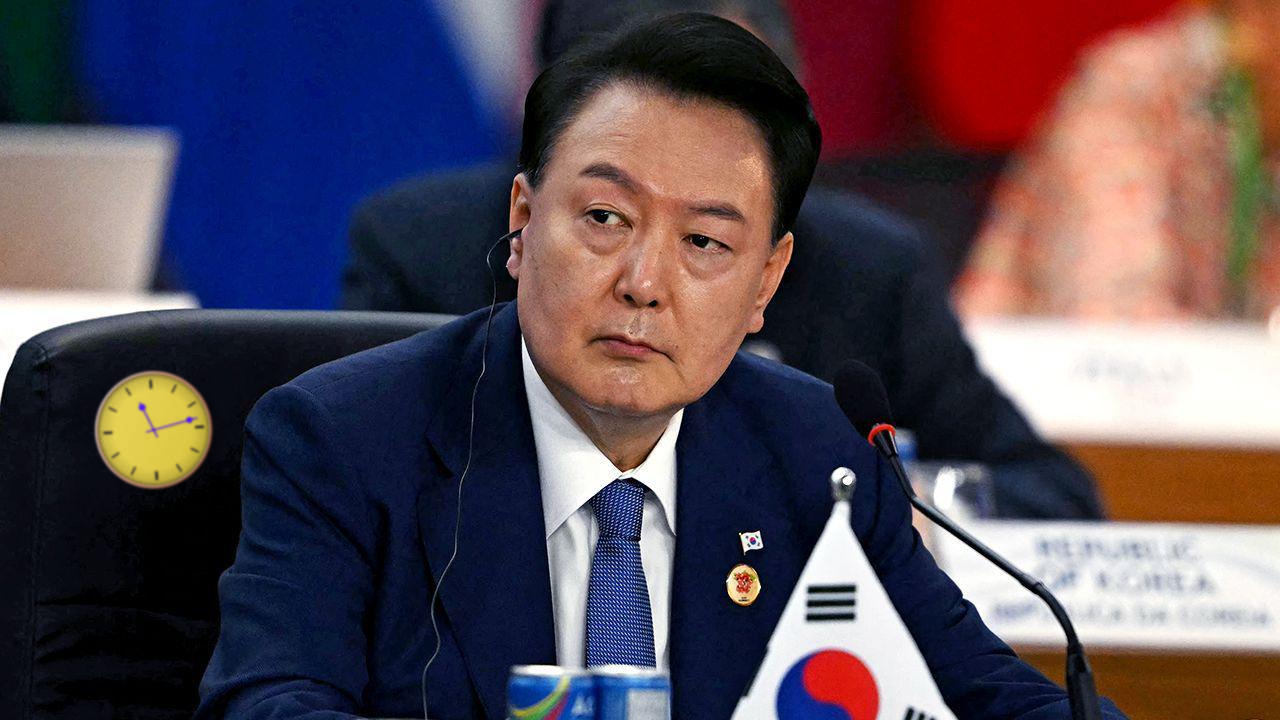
11:13
